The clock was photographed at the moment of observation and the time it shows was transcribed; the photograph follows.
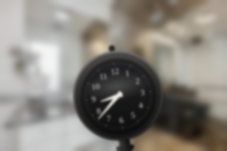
8:38
